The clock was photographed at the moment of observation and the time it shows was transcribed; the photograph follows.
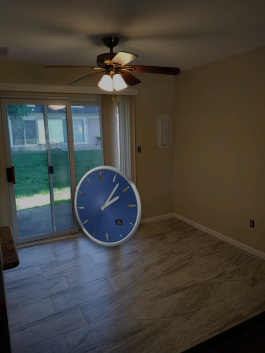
2:07
